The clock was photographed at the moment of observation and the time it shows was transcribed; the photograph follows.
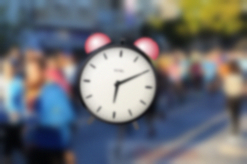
6:10
